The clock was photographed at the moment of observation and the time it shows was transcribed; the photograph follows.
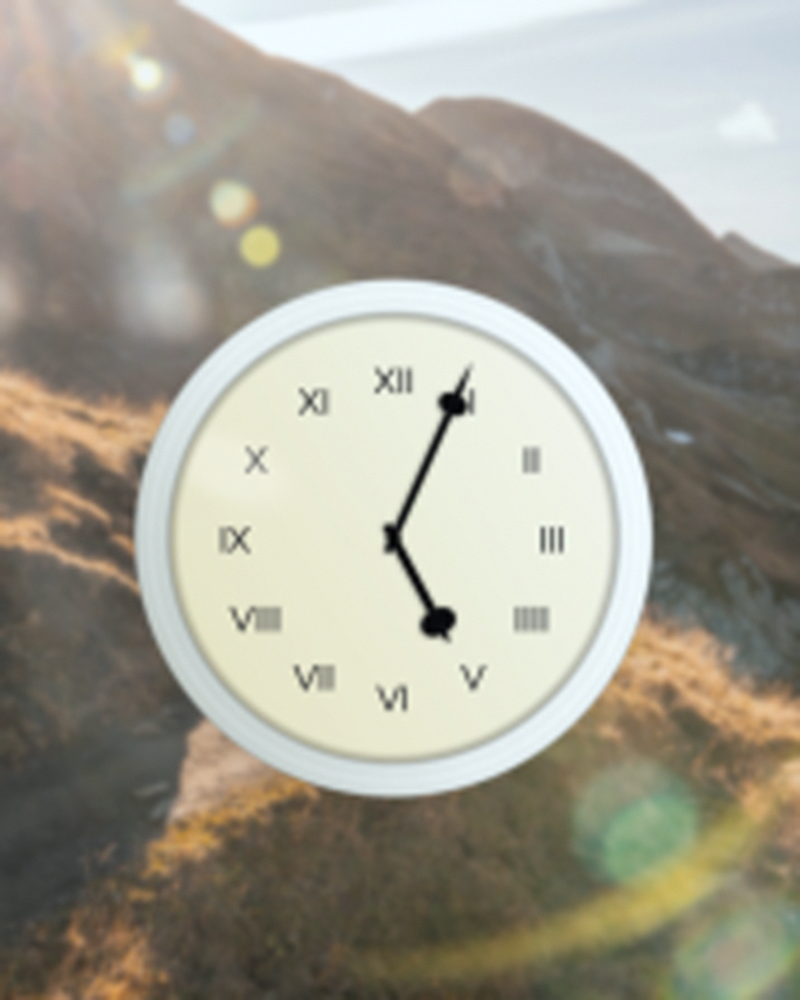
5:04
